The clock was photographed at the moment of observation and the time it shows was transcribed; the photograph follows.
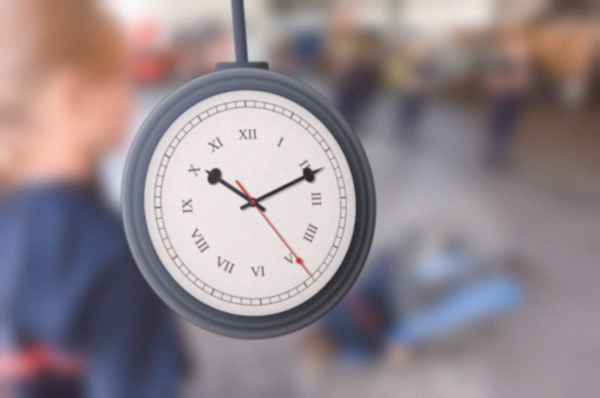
10:11:24
